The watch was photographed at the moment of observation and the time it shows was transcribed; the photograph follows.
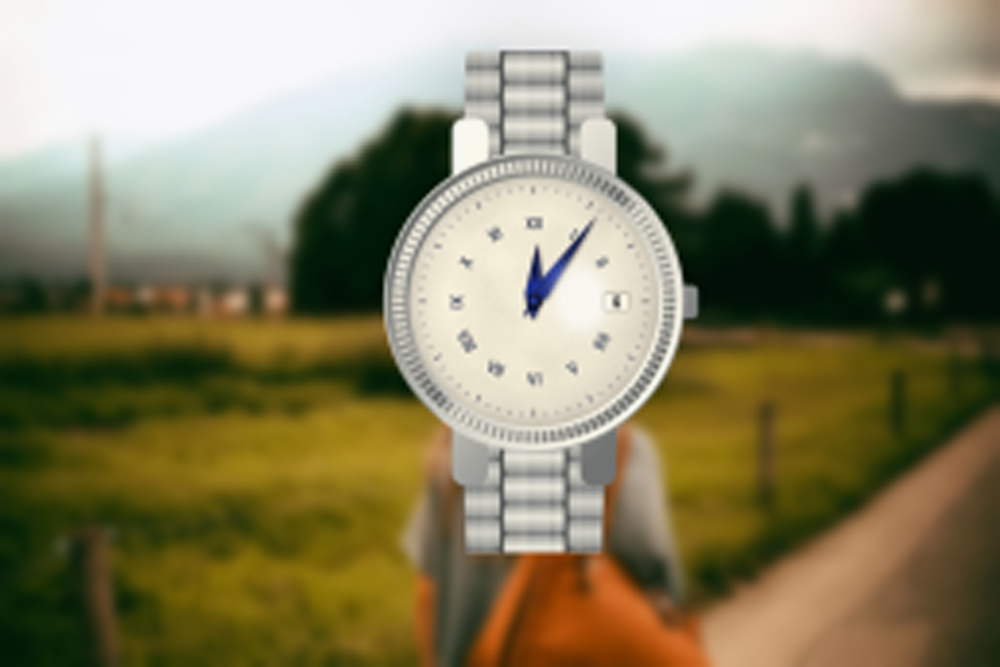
12:06
